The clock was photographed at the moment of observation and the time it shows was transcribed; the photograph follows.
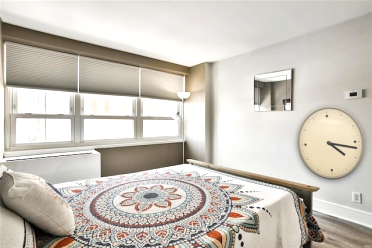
4:17
